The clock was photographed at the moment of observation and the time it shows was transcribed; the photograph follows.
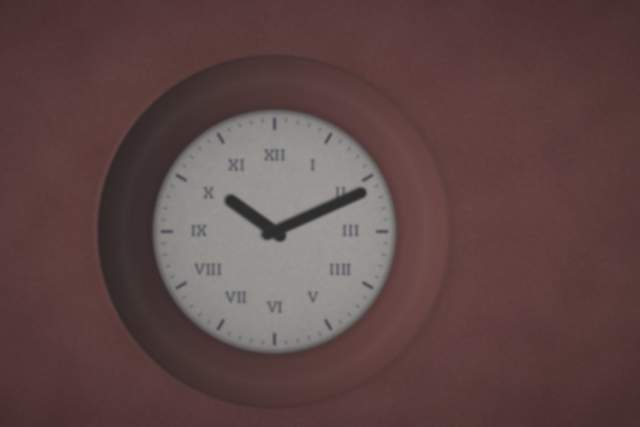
10:11
